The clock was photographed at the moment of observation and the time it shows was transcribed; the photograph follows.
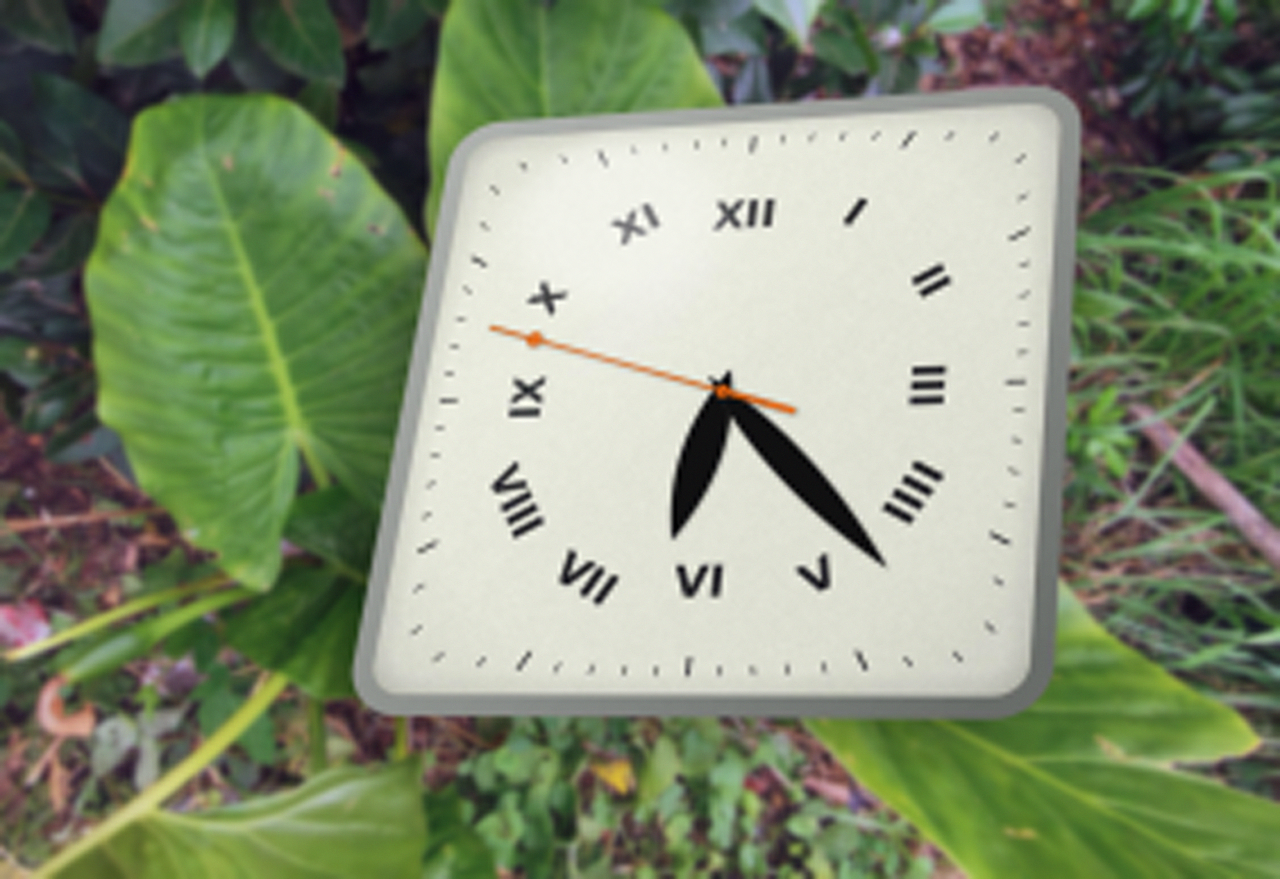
6:22:48
